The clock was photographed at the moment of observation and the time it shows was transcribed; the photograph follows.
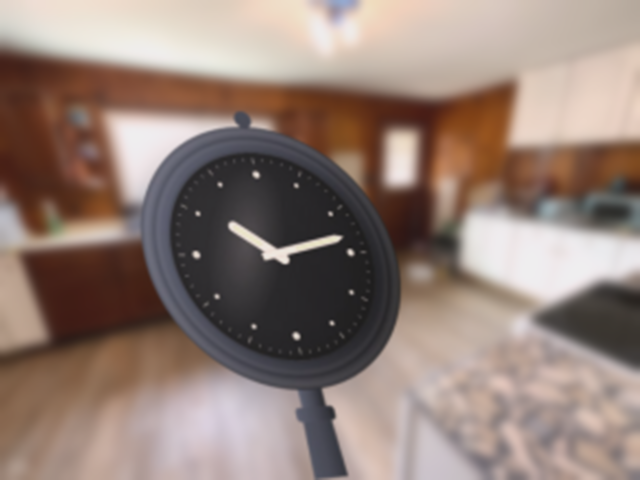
10:13
